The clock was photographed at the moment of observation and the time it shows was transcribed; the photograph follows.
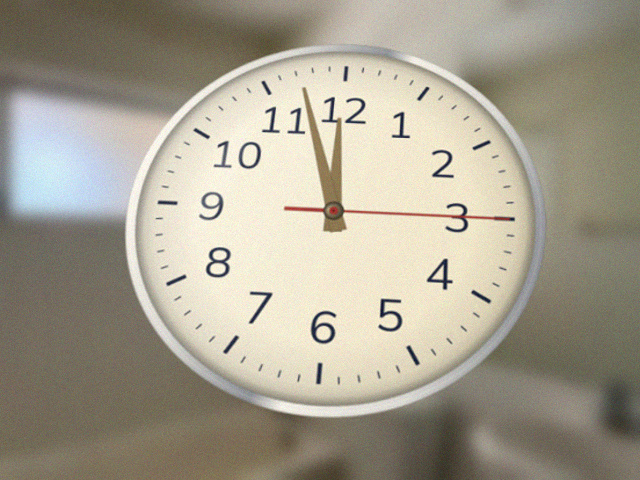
11:57:15
